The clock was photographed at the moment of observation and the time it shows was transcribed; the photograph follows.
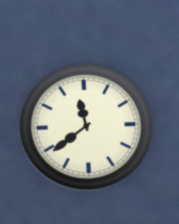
11:39
